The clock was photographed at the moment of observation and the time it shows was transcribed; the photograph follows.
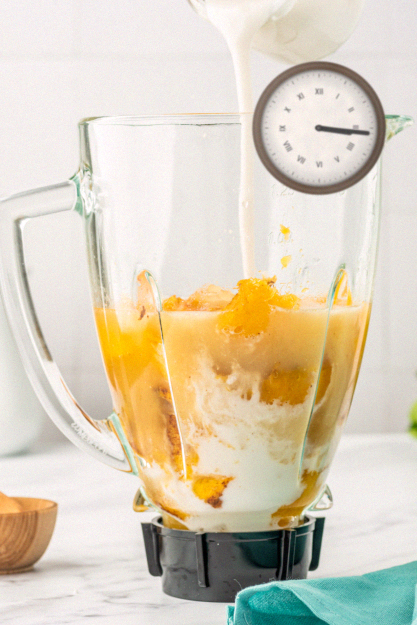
3:16
